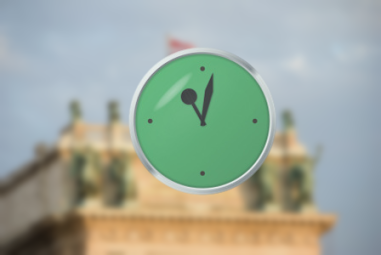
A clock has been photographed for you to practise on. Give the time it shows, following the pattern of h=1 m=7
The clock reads h=11 m=2
